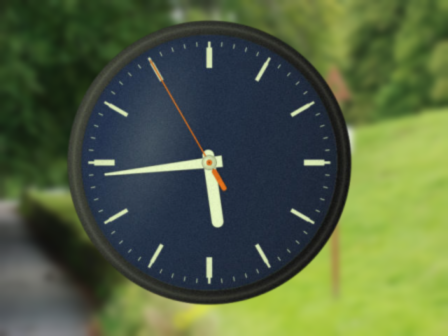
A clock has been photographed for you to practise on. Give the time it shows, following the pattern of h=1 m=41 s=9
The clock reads h=5 m=43 s=55
